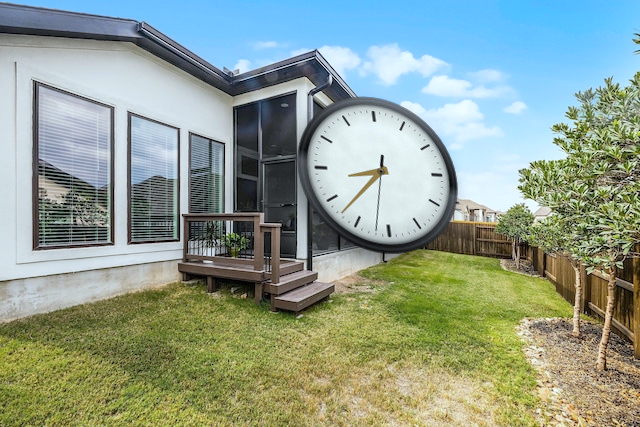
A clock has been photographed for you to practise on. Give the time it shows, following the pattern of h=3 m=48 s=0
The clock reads h=8 m=37 s=32
